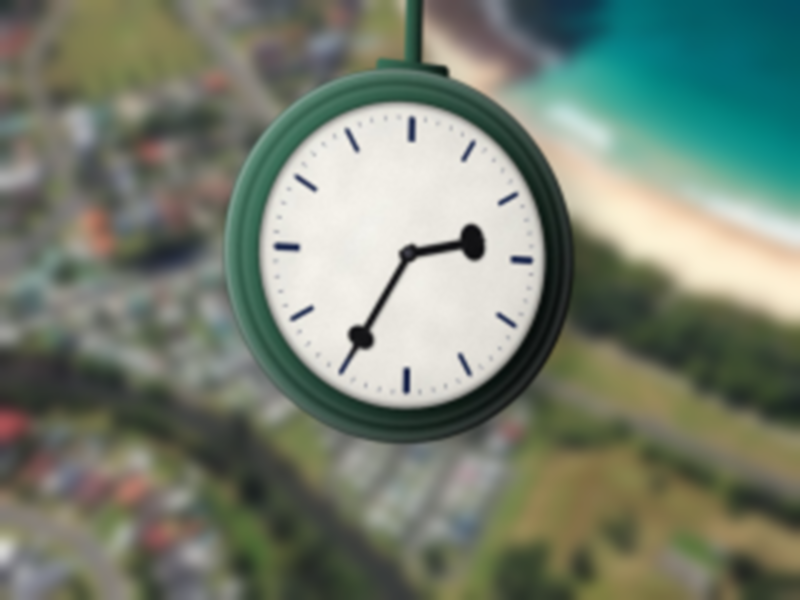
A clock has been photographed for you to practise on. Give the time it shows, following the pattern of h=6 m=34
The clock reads h=2 m=35
